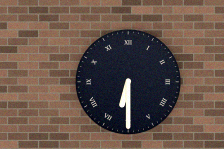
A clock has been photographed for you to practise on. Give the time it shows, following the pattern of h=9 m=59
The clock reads h=6 m=30
